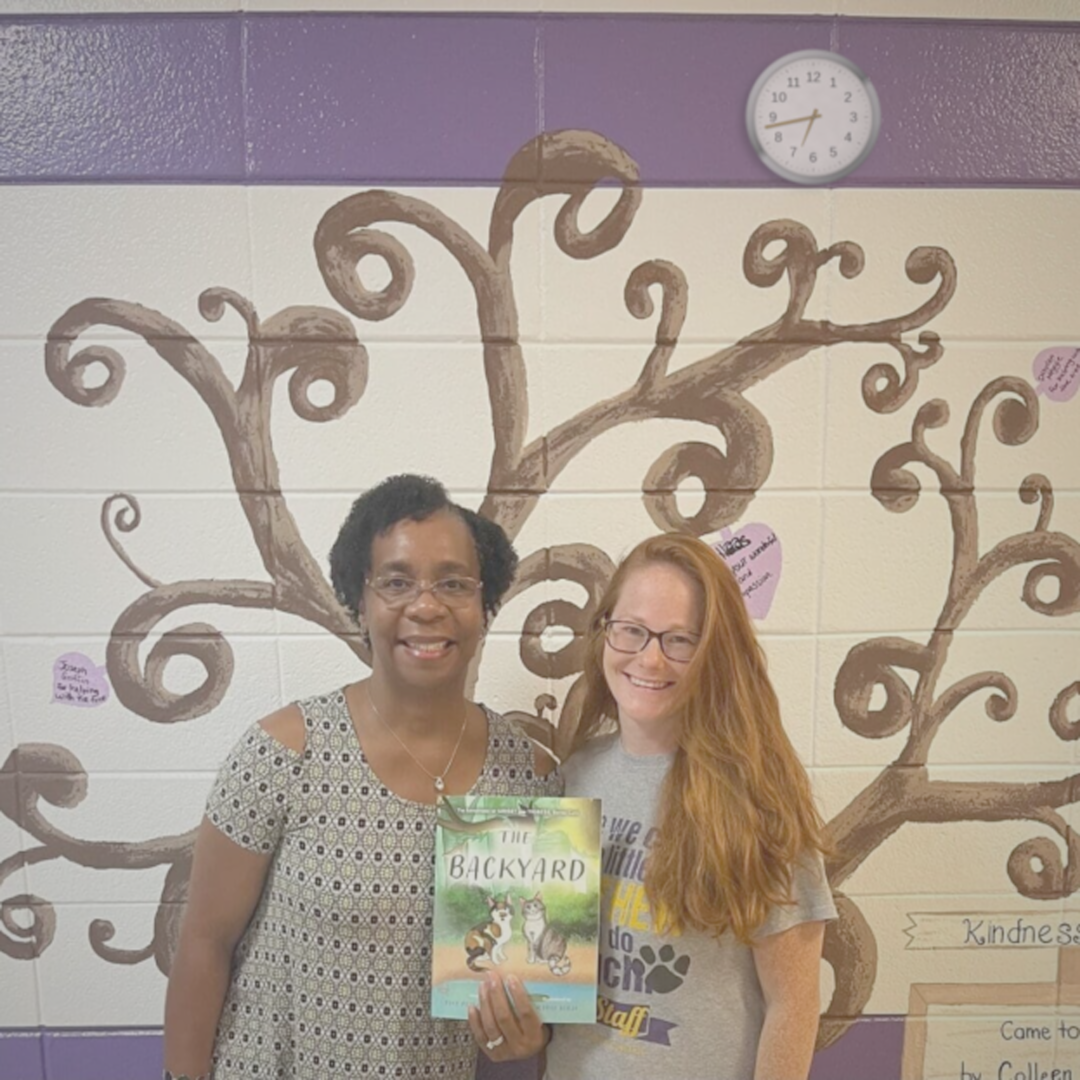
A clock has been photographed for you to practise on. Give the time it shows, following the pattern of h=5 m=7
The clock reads h=6 m=43
